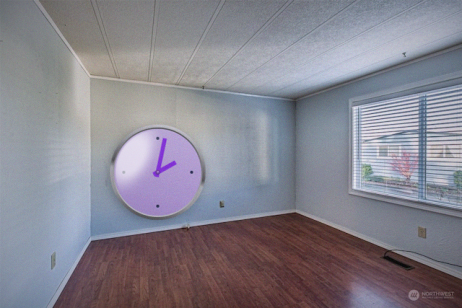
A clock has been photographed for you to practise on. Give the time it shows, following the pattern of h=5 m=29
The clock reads h=2 m=2
